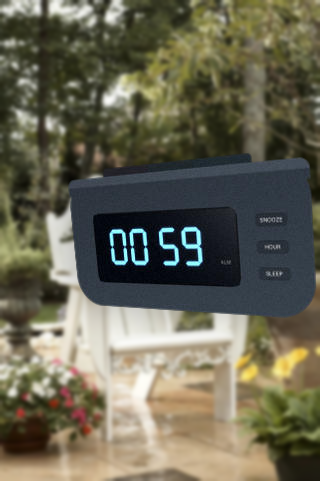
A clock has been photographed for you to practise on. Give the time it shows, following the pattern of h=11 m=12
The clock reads h=0 m=59
